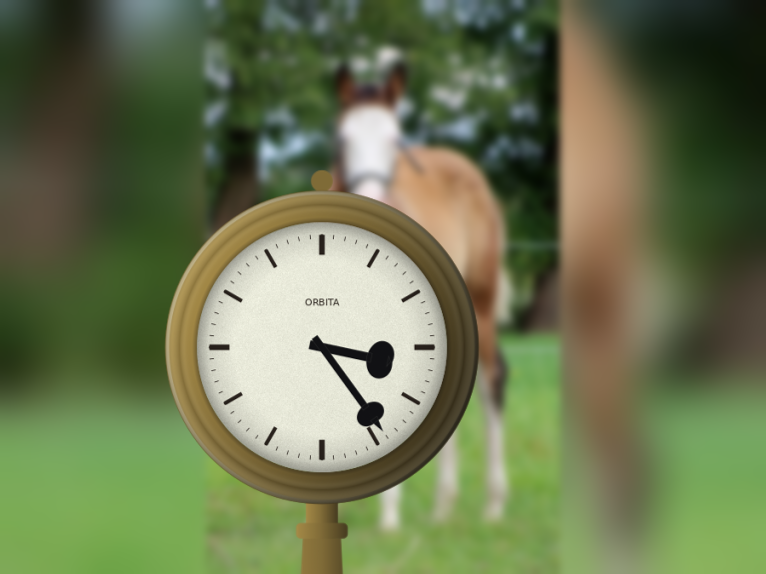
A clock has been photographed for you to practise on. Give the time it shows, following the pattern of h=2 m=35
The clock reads h=3 m=24
